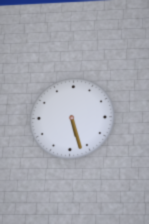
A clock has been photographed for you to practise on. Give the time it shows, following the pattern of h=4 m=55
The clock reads h=5 m=27
